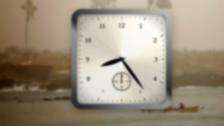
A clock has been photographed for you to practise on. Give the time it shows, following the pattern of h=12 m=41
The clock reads h=8 m=24
